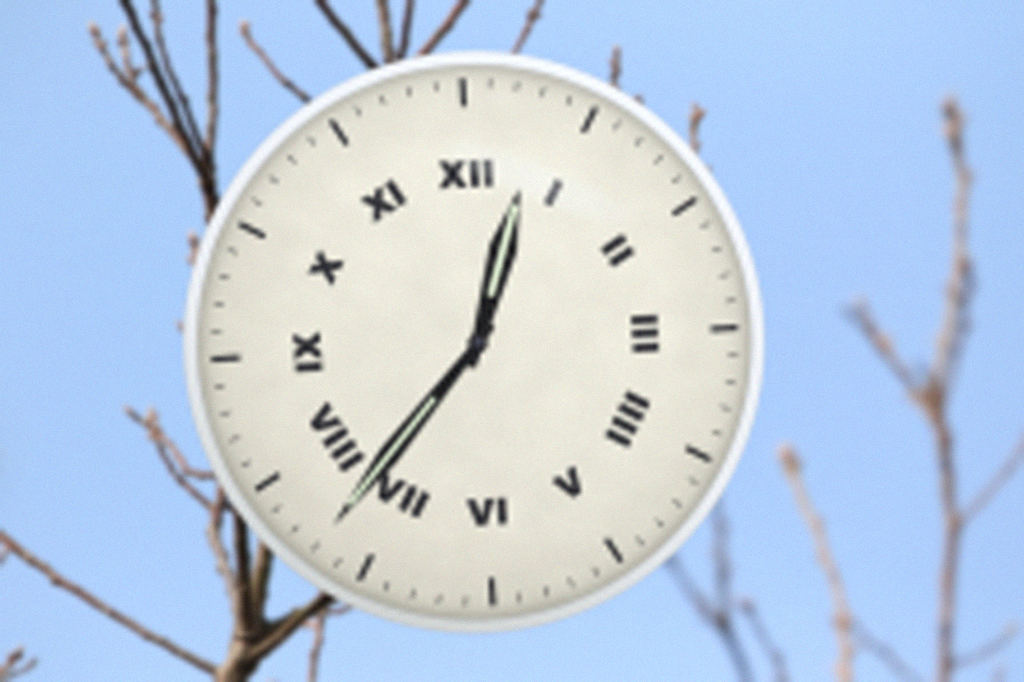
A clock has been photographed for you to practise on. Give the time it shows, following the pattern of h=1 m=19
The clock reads h=12 m=37
